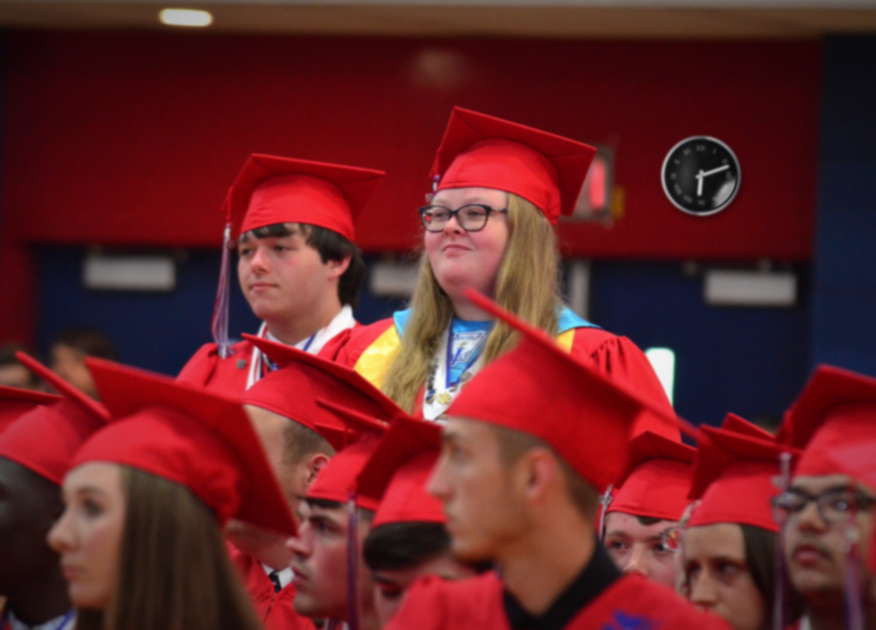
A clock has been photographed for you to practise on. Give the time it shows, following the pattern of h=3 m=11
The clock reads h=6 m=12
